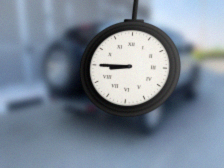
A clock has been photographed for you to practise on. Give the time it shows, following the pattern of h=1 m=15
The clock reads h=8 m=45
